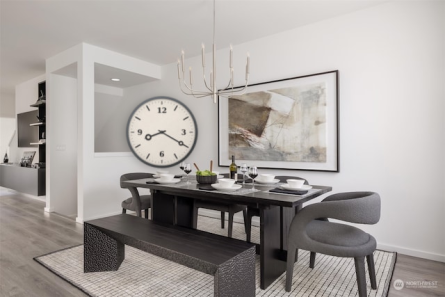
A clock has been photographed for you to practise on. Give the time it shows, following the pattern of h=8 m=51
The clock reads h=8 m=20
